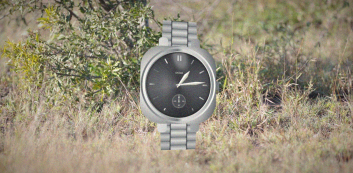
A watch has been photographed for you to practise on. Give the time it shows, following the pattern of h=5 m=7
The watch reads h=1 m=14
